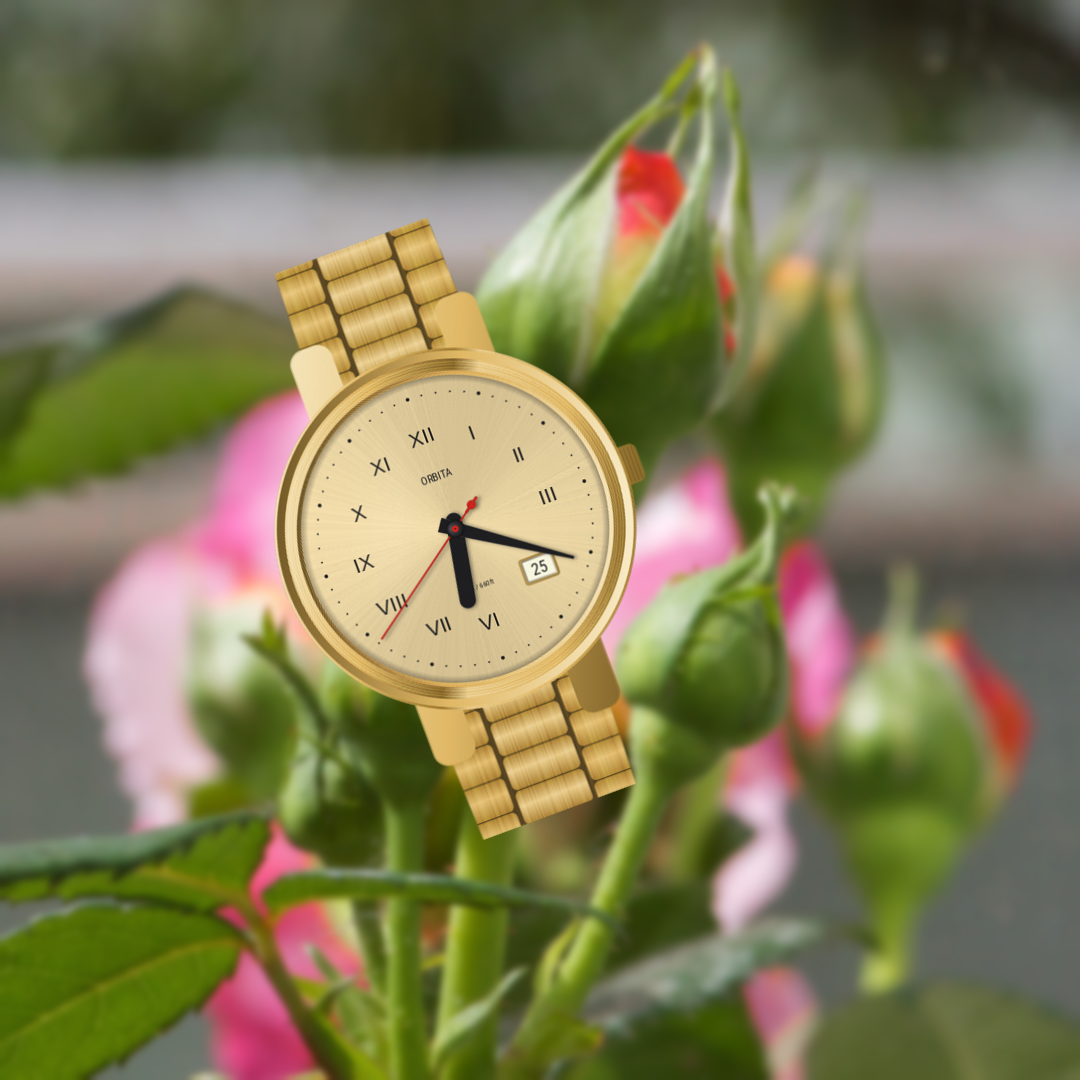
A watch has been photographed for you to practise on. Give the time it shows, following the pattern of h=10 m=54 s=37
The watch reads h=6 m=20 s=39
